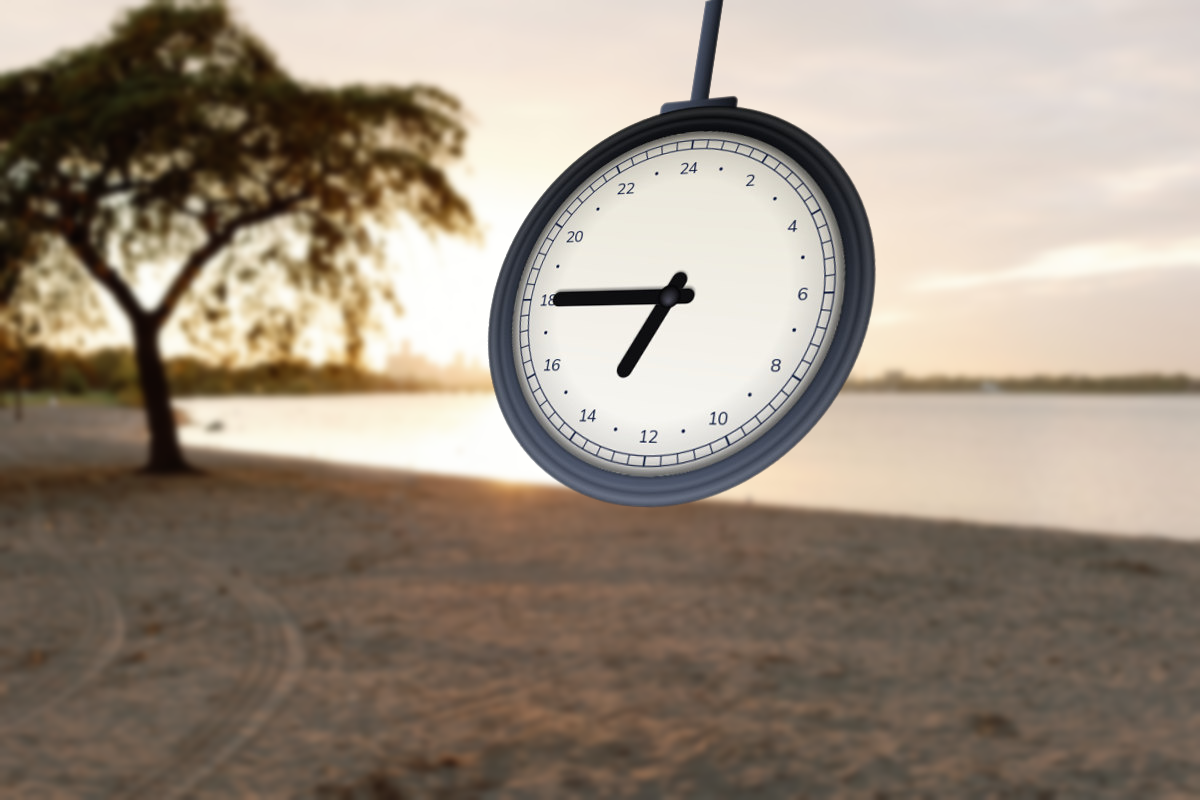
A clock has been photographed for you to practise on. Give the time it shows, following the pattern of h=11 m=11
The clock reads h=13 m=45
